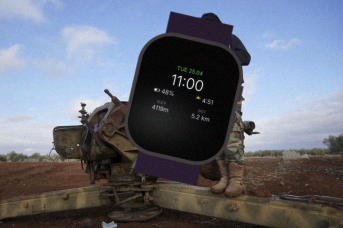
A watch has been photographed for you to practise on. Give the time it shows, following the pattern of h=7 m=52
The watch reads h=11 m=0
